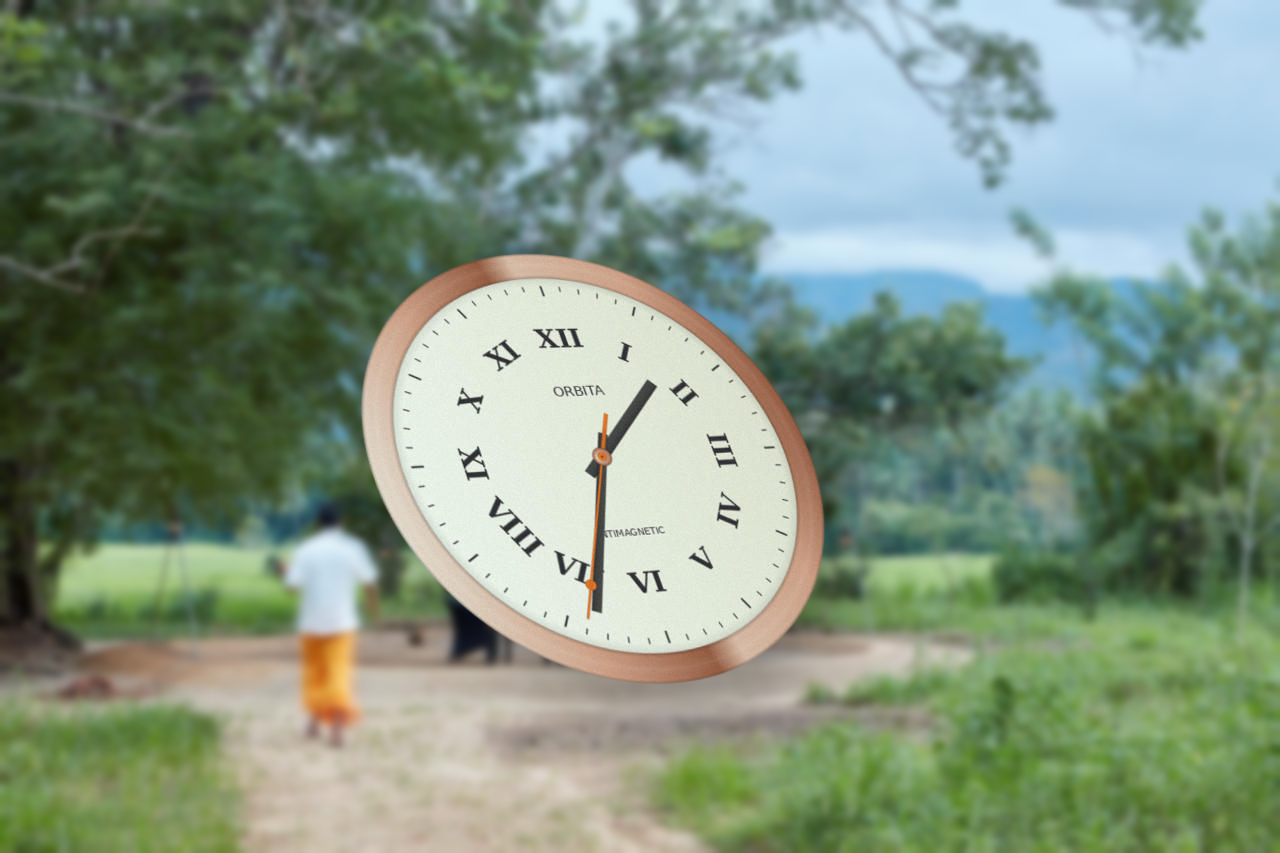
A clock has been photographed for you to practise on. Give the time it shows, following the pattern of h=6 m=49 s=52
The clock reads h=1 m=33 s=34
